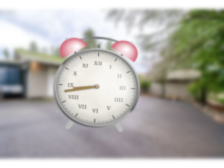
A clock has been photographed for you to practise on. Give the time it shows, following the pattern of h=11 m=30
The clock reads h=8 m=43
